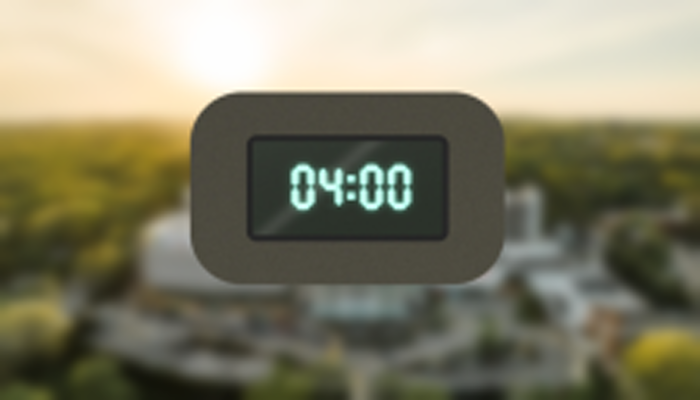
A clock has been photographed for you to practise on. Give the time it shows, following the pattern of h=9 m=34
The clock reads h=4 m=0
